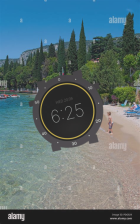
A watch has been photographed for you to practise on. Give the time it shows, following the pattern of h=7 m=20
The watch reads h=6 m=25
